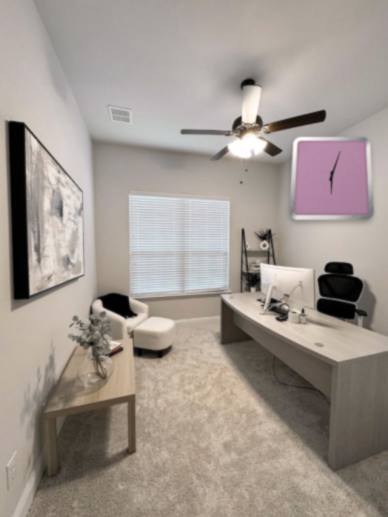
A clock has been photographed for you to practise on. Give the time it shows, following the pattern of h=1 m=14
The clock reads h=6 m=3
